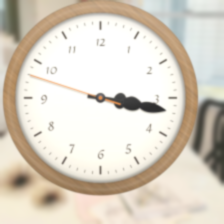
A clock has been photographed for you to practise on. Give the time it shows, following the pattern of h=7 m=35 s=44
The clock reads h=3 m=16 s=48
